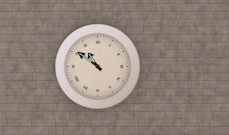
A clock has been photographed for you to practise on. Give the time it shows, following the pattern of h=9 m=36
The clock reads h=10 m=51
